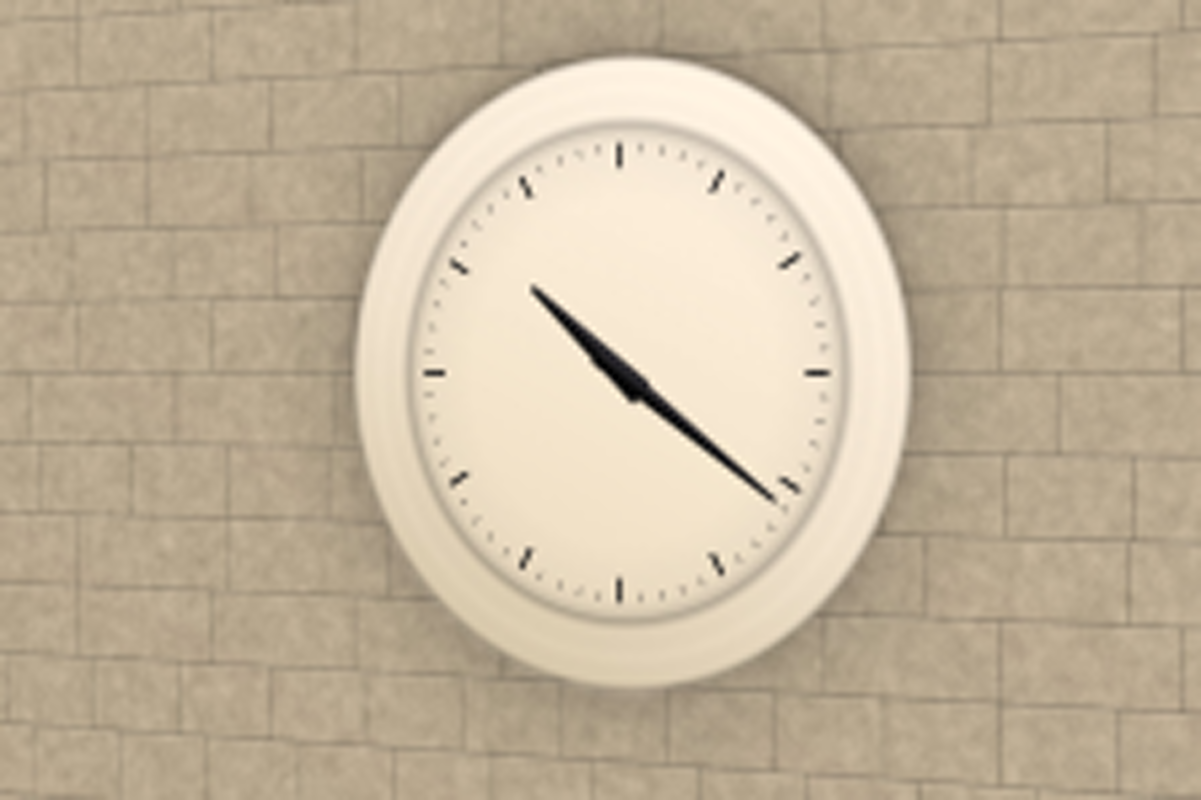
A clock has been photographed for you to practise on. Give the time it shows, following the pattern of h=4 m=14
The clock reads h=10 m=21
